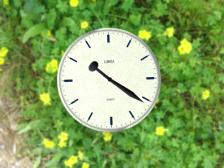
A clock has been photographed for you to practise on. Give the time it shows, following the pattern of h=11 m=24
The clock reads h=10 m=21
